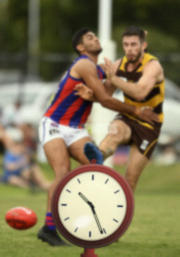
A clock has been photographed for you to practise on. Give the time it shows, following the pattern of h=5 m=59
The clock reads h=10 m=26
